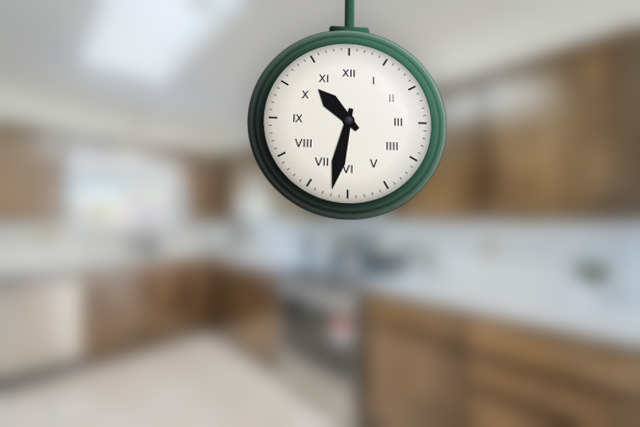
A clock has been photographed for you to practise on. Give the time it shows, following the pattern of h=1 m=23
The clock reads h=10 m=32
